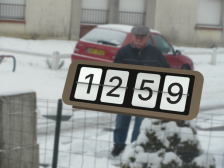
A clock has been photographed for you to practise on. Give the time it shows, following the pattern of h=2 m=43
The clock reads h=12 m=59
